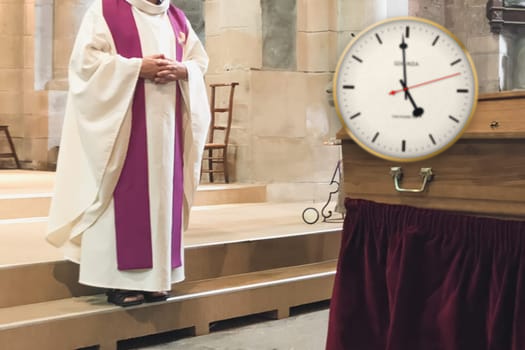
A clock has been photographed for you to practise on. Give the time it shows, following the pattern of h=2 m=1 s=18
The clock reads h=4 m=59 s=12
